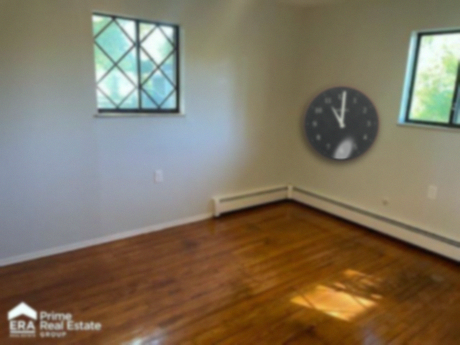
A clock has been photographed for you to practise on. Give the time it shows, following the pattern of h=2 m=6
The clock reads h=11 m=1
